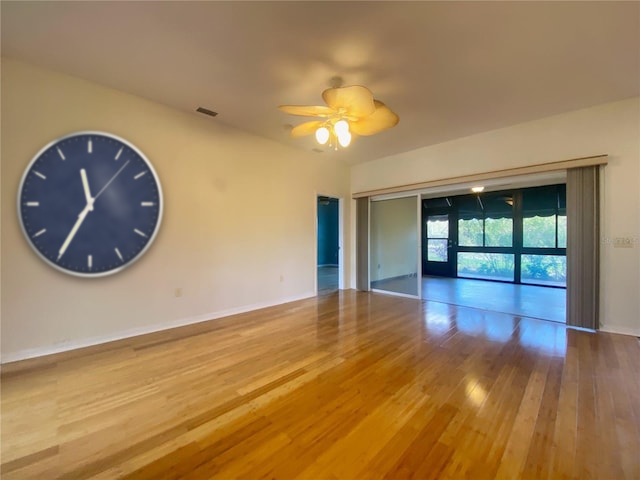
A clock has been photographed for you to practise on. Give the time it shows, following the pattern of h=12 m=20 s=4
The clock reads h=11 m=35 s=7
